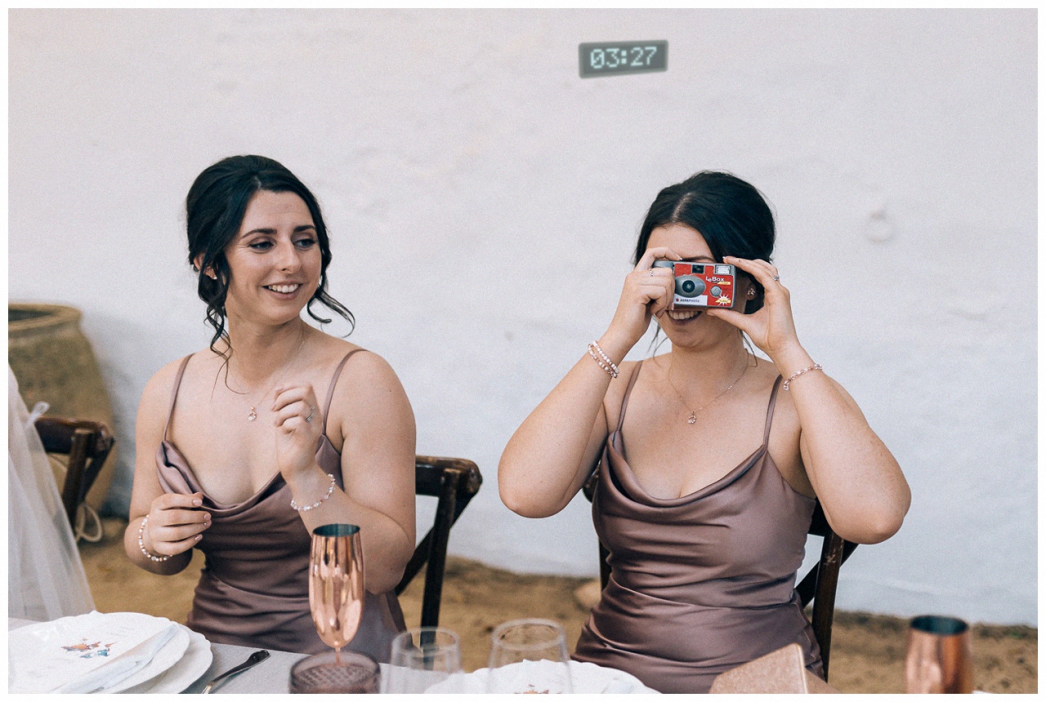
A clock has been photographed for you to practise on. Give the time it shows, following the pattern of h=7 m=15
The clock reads h=3 m=27
